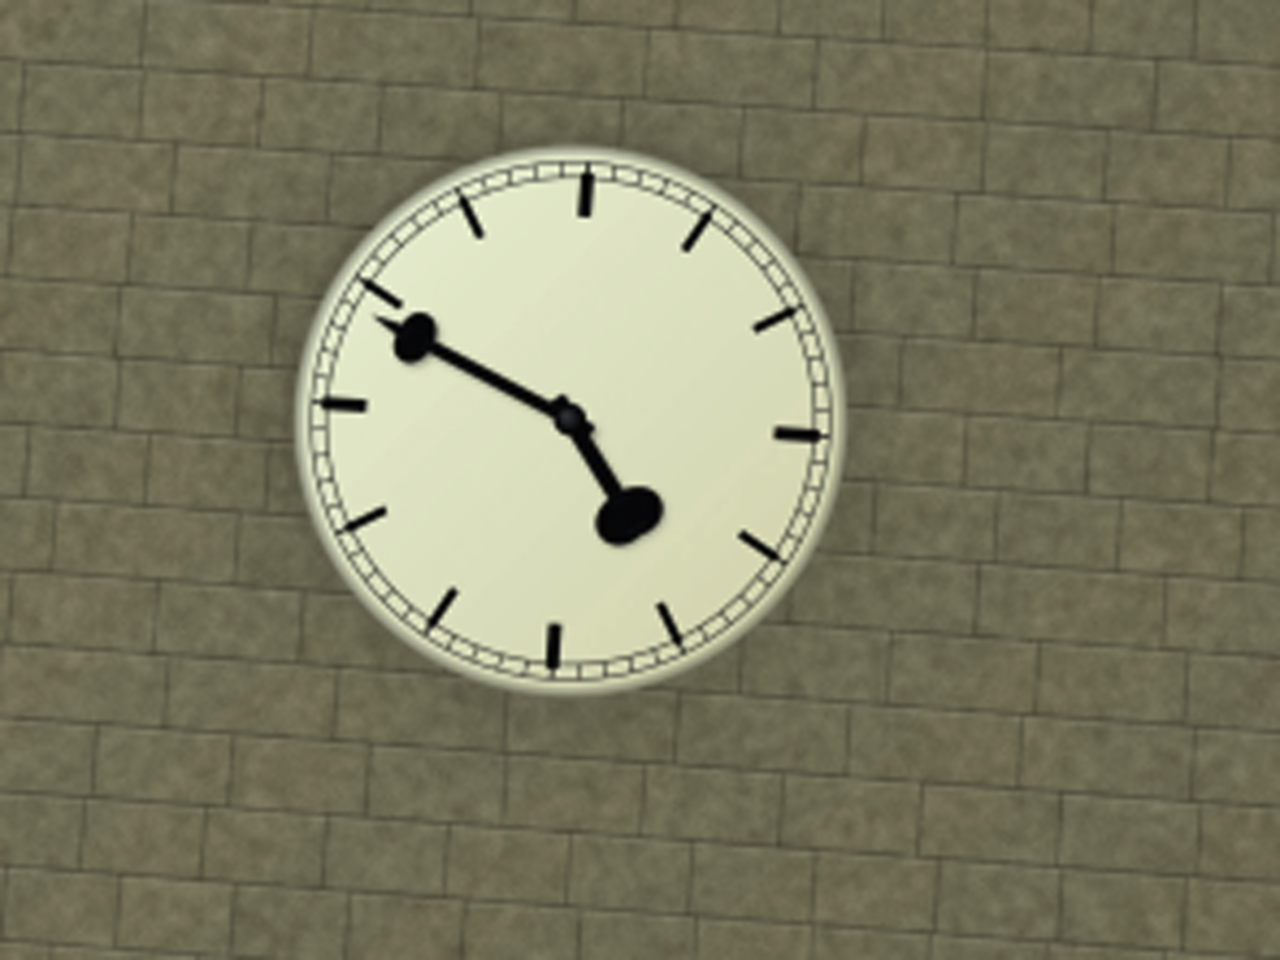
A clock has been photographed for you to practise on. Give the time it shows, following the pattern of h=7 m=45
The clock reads h=4 m=49
